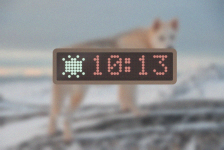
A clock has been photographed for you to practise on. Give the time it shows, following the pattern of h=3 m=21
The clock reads h=10 m=13
